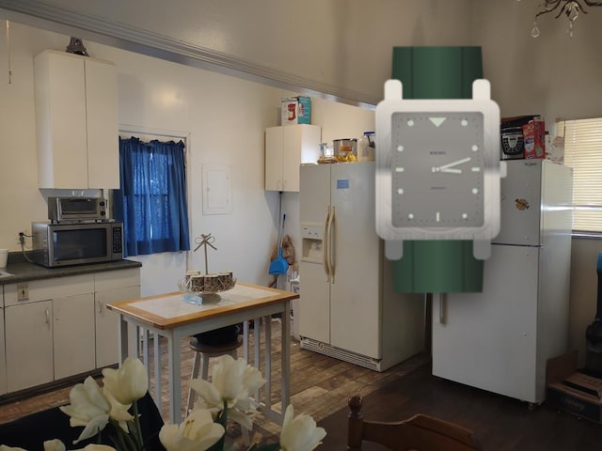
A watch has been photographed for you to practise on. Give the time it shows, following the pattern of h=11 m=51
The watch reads h=3 m=12
